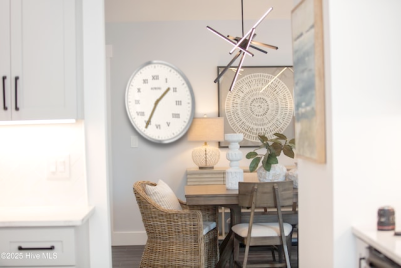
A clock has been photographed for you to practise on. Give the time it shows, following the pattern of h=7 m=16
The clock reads h=1 m=35
